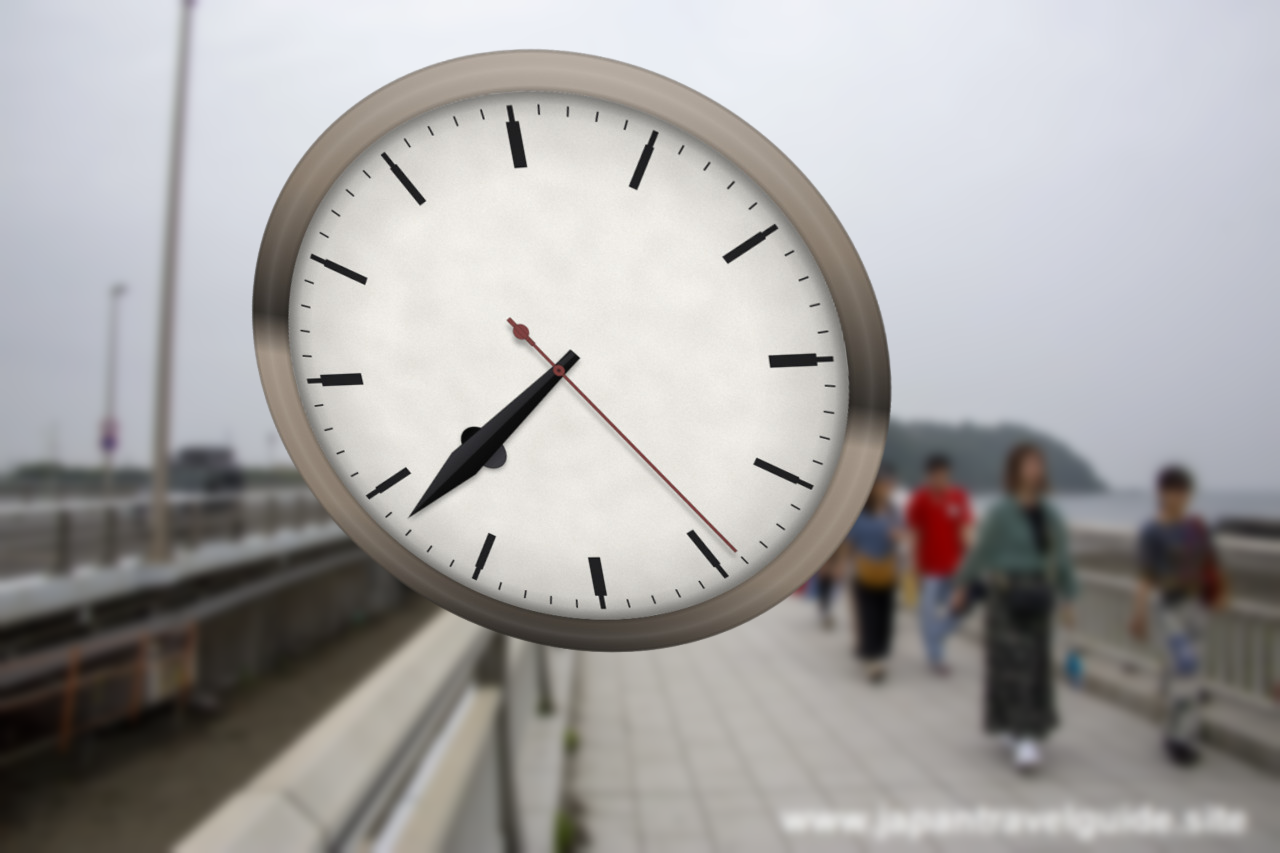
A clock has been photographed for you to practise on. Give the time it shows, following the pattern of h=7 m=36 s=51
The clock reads h=7 m=38 s=24
